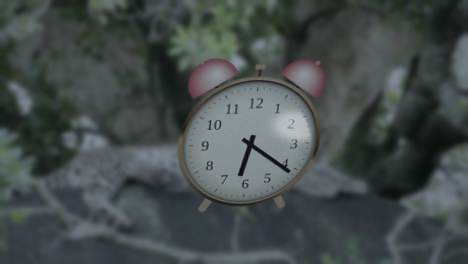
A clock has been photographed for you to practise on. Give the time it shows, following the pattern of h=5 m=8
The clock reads h=6 m=21
